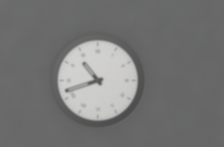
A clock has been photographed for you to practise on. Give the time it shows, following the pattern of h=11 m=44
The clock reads h=10 m=42
